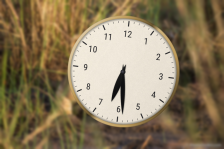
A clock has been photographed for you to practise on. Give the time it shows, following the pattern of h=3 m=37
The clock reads h=6 m=29
